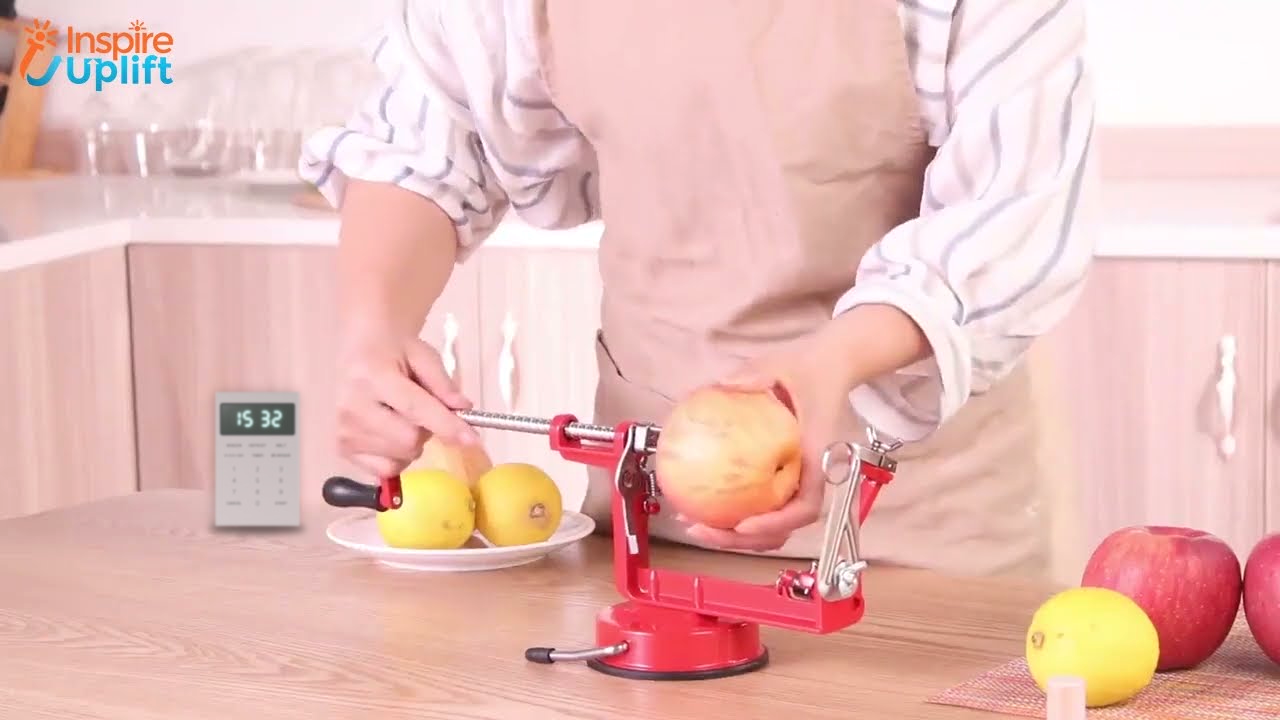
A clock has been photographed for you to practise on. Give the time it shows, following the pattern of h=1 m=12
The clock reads h=15 m=32
